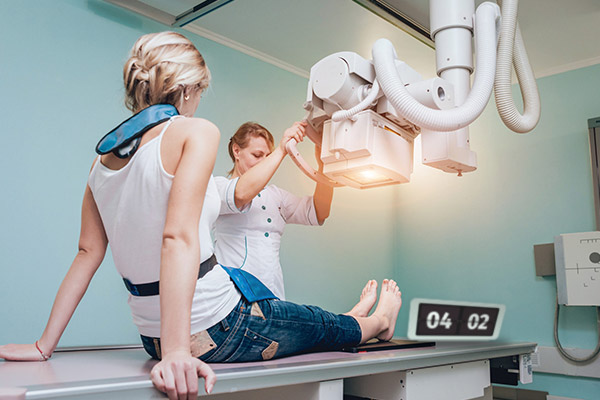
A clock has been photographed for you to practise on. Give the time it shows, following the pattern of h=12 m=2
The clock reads h=4 m=2
